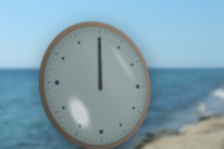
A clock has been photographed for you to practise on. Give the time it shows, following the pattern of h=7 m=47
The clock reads h=12 m=0
